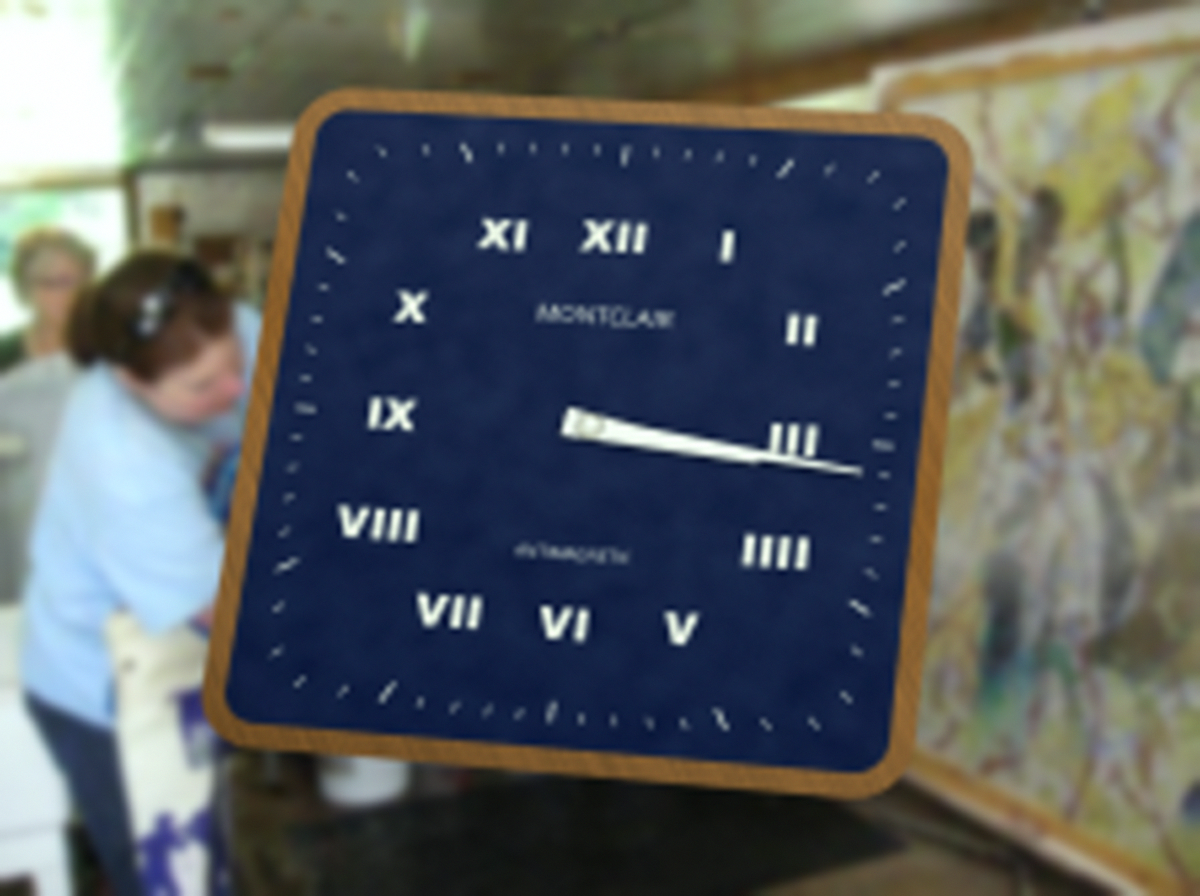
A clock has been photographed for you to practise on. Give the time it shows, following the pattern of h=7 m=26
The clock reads h=3 m=16
